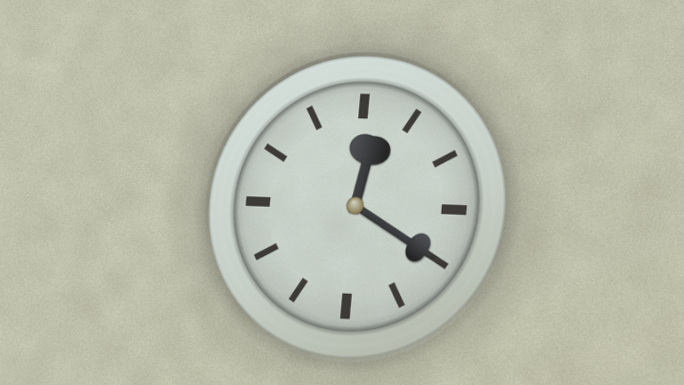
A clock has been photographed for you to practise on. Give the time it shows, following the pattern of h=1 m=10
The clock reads h=12 m=20
